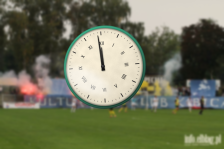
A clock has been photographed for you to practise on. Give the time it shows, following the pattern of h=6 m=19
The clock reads h=11 m=59
